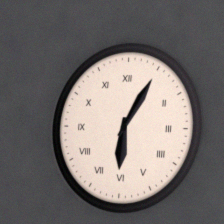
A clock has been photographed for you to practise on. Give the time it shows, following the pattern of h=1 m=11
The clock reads h=6 m=5
